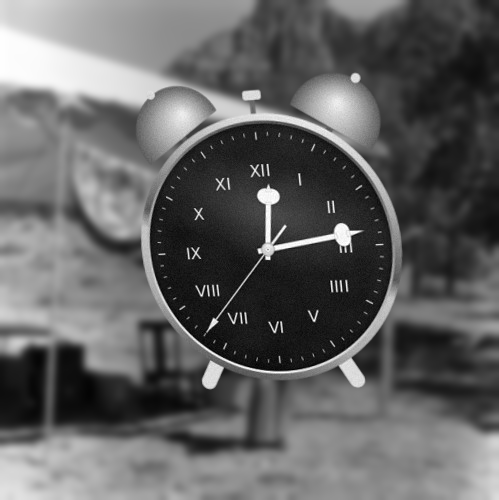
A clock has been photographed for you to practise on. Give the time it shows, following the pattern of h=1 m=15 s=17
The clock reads h=12 m=13 s=37
